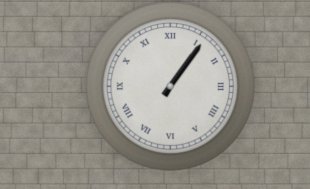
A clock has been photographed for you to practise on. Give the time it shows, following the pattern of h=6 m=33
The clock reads h=1 m=6
